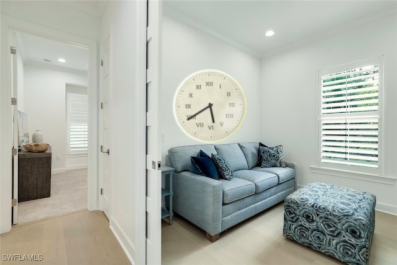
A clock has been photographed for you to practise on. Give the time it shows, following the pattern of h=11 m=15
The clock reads h=5 m=40
